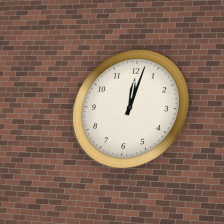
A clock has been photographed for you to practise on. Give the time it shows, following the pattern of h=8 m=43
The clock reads h=12 m=2
